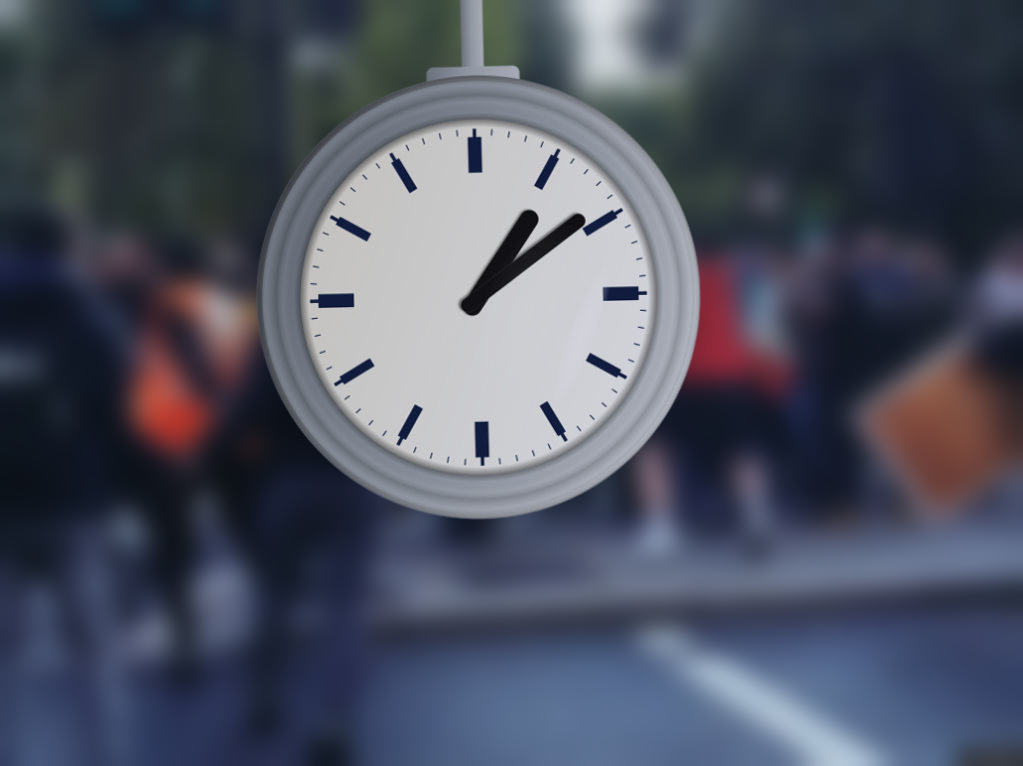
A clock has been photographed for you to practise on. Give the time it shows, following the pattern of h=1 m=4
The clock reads h=1 m=9
